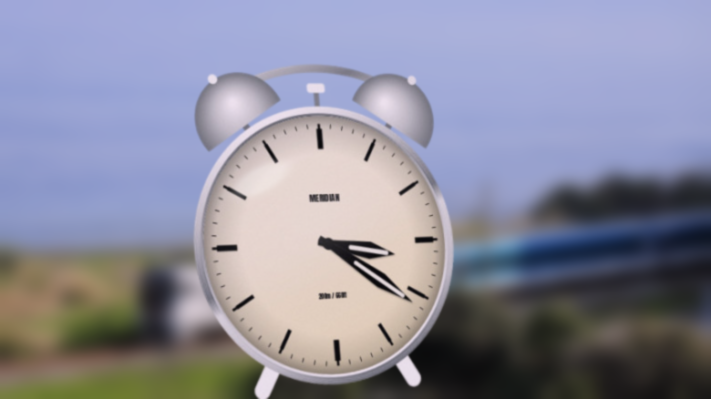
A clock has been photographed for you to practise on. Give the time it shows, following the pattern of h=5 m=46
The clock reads h=3 m=21
